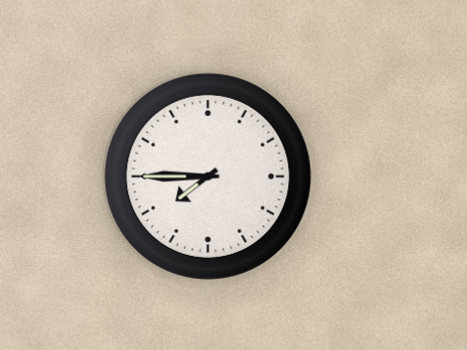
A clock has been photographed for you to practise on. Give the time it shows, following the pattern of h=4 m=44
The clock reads h=7 m=45
